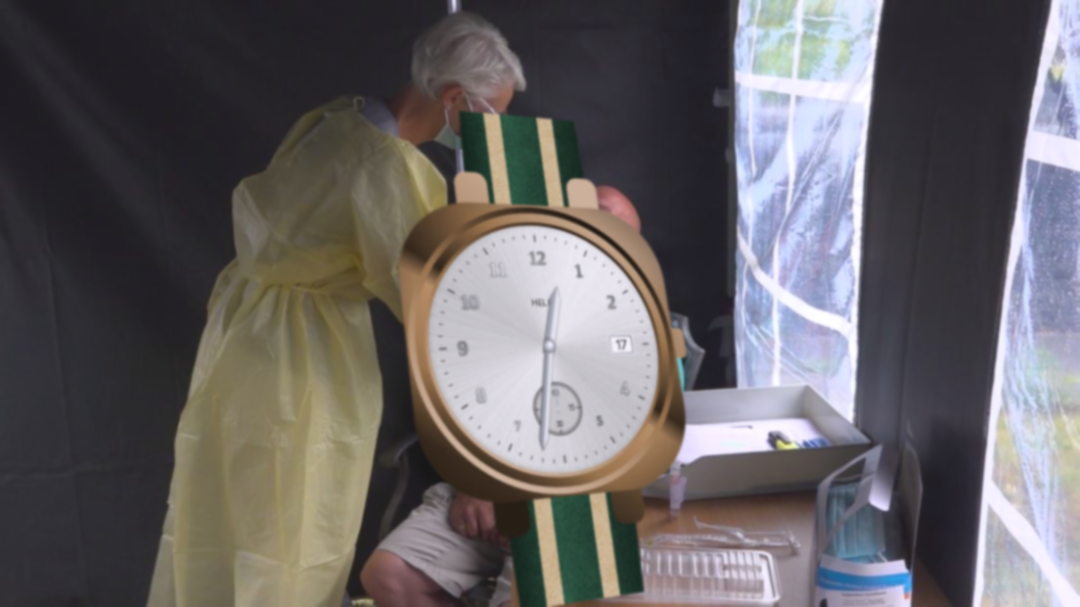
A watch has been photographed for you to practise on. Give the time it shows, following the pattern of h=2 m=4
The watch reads h=12 m=32
